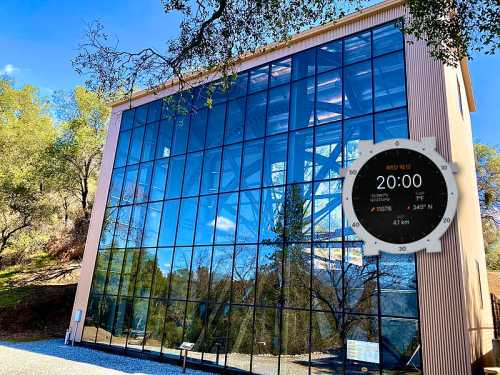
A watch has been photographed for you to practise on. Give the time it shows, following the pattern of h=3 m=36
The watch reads h=20 m=0
